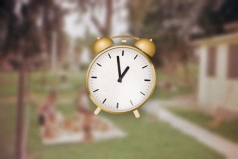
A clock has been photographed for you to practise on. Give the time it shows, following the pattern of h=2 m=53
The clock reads h=12 m=58
